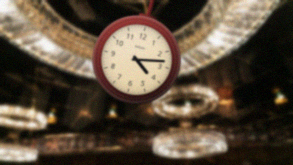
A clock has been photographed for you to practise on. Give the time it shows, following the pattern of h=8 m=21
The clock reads h=4 m=13
